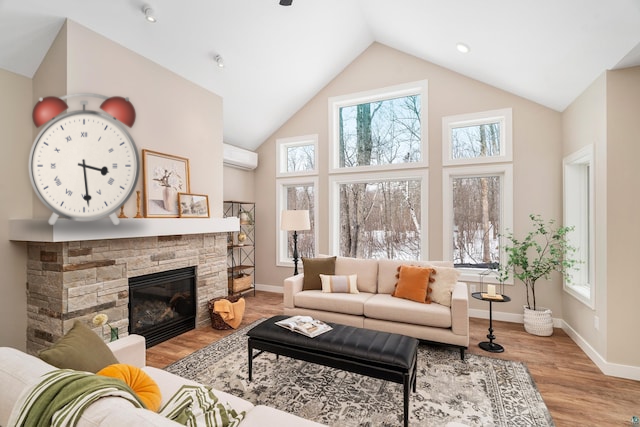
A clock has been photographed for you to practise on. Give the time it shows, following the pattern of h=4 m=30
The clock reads h=3 m=29
